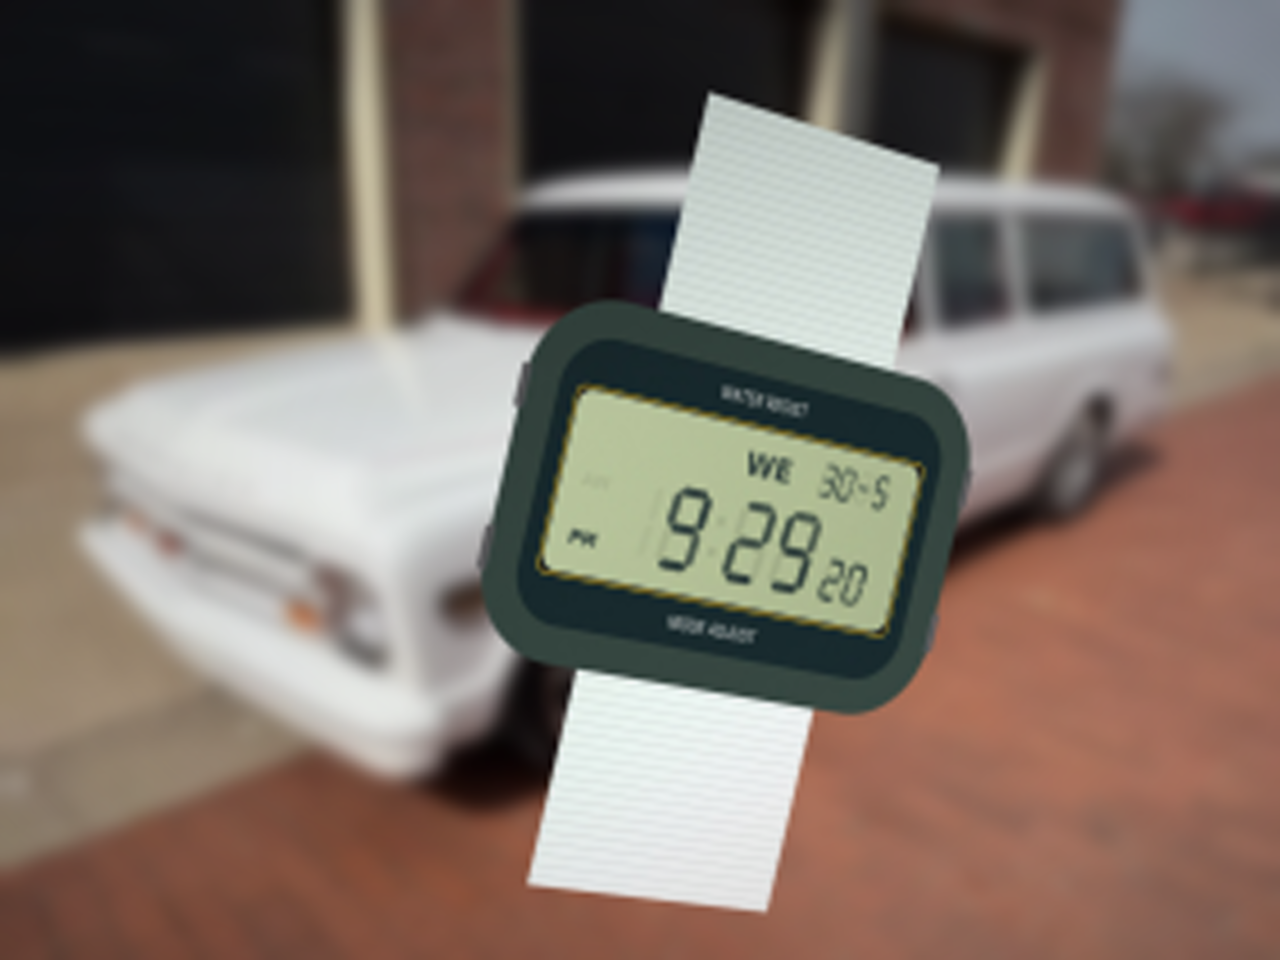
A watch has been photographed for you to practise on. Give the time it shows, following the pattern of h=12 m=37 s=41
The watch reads h=9 m=29 s=20
